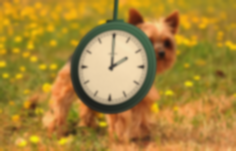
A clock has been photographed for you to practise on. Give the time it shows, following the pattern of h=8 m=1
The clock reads h=2 m=0
